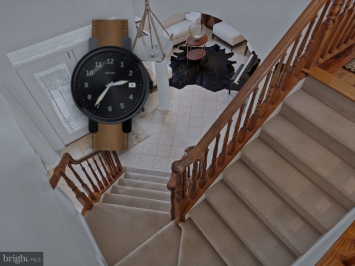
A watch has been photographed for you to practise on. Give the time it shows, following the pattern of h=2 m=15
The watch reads h=2 m=36
